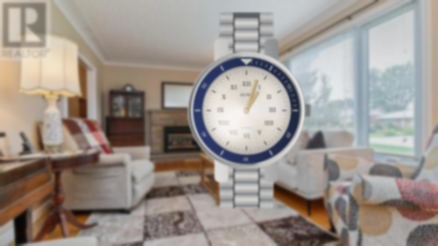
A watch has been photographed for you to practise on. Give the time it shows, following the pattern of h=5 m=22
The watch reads h=1 m=3
